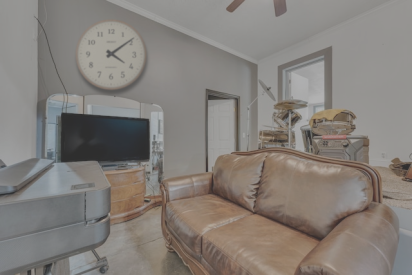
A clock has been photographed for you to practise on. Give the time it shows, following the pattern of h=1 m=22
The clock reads h=4 m=9
